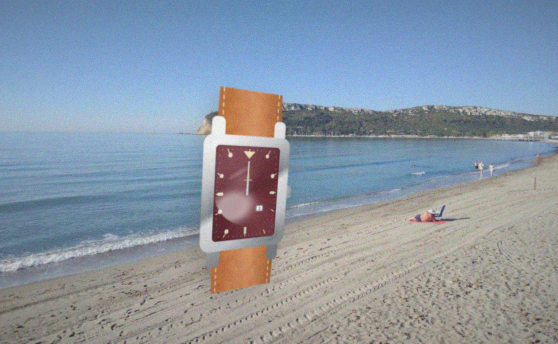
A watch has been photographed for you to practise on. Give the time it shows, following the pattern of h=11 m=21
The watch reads h=12 m=0
